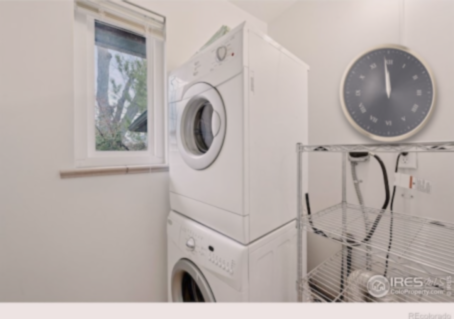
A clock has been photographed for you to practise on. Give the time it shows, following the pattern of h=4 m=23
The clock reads h=11 m=59
